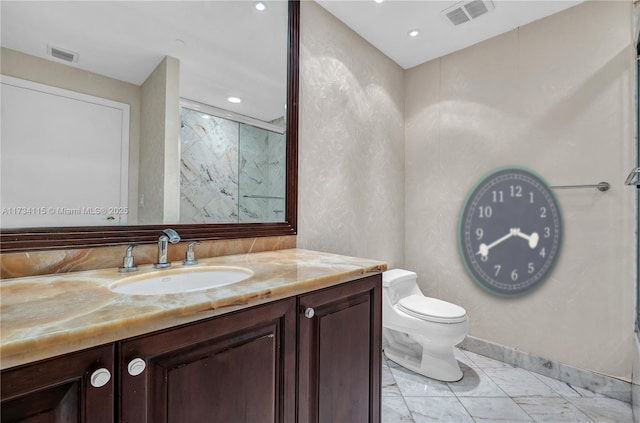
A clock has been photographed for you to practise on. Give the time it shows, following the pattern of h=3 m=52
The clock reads h=3 m=41
